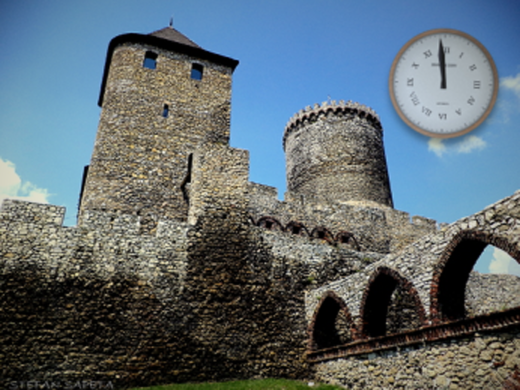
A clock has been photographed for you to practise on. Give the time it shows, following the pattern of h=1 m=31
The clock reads h=11 m=59
